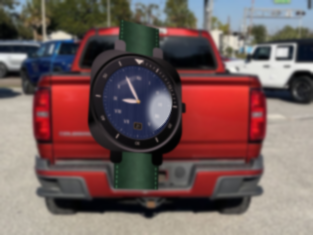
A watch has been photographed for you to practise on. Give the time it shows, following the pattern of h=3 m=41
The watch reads h=8 m=55
